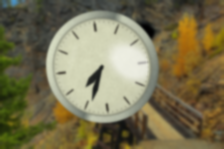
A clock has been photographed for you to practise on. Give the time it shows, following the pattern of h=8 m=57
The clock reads h=7 m=34
